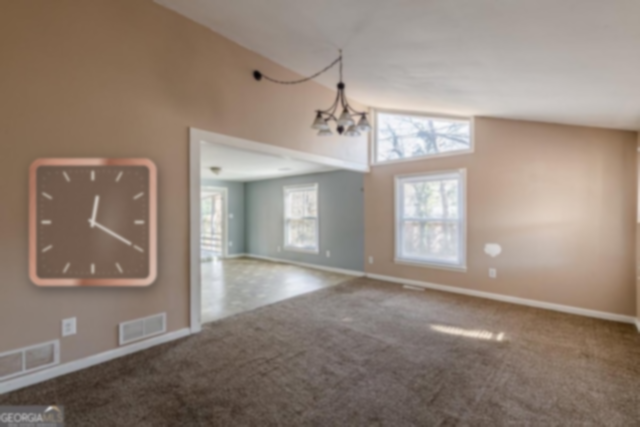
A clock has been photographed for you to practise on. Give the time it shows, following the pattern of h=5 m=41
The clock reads h=12 m=20
